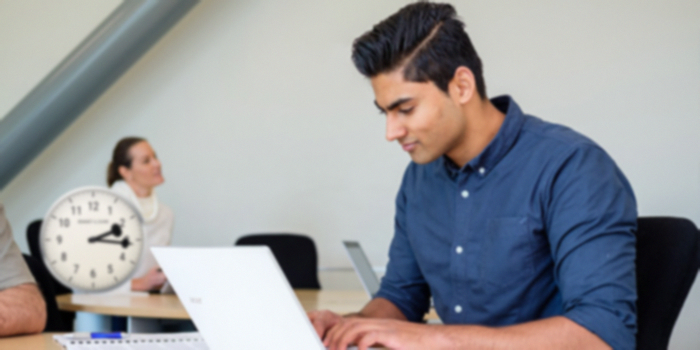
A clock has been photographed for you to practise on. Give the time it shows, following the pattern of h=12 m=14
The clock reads h=2 m=16
